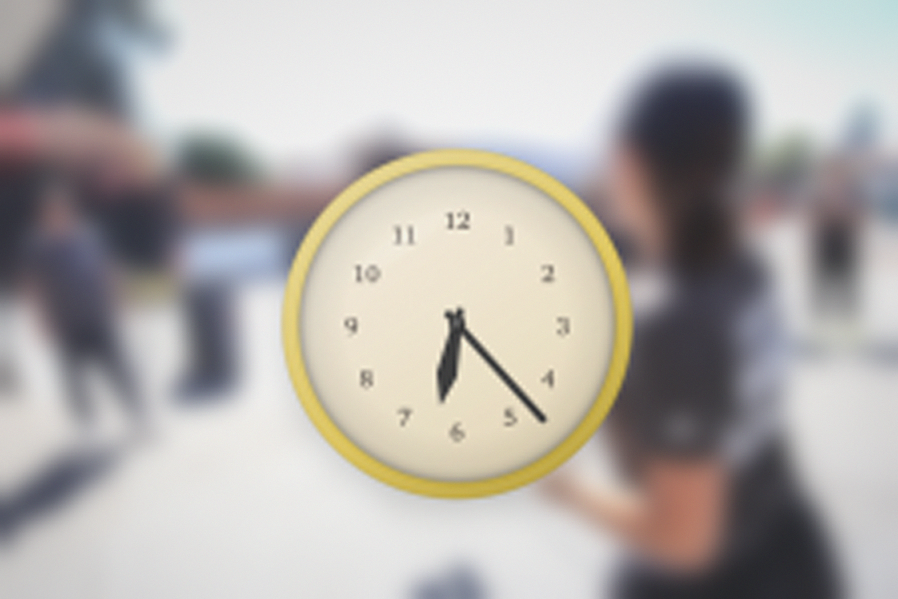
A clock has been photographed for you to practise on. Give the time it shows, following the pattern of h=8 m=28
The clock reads h=6 m=23
